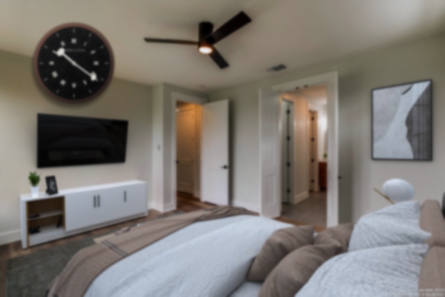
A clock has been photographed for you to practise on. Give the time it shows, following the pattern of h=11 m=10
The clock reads h=10 m=21
